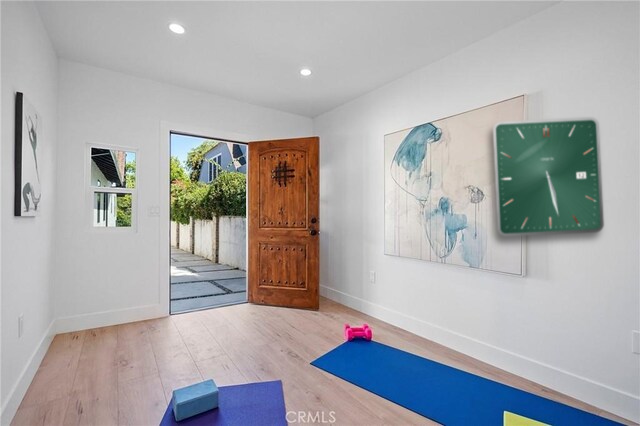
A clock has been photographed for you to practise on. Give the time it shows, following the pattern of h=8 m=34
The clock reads h=5 m=28
